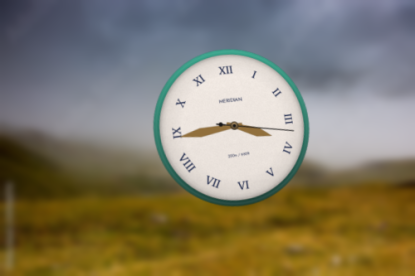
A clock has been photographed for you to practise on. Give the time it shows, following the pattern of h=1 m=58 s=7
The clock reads h=3 m=44 s=17
